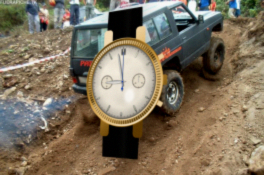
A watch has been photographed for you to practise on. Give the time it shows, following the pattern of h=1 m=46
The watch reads h=8 m=58
